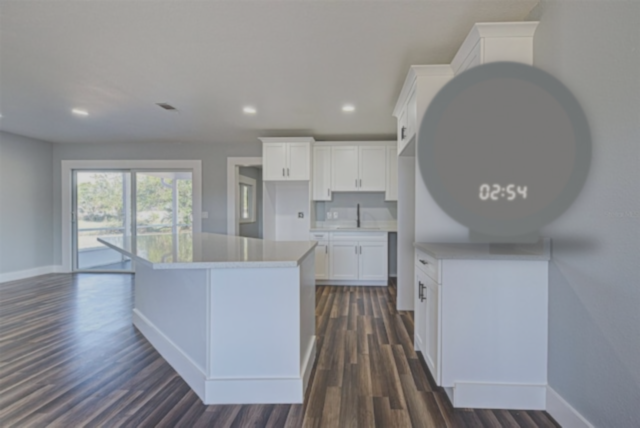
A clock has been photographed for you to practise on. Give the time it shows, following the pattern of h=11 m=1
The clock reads h=2 m=54
